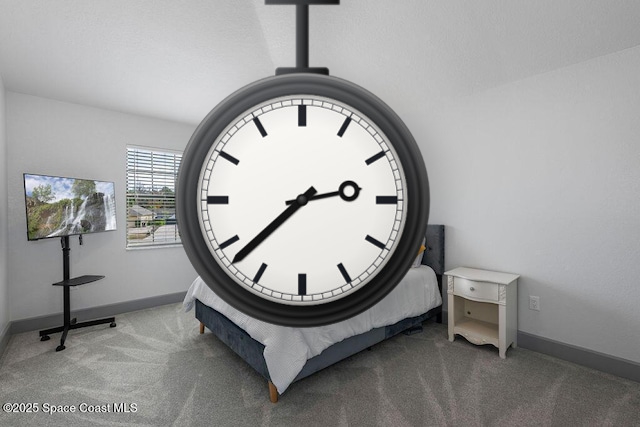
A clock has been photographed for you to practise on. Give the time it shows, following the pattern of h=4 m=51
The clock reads h=2 m=38
